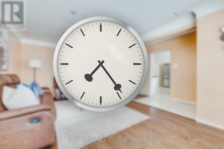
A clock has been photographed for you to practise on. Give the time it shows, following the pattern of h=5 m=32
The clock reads h=7 m=24
